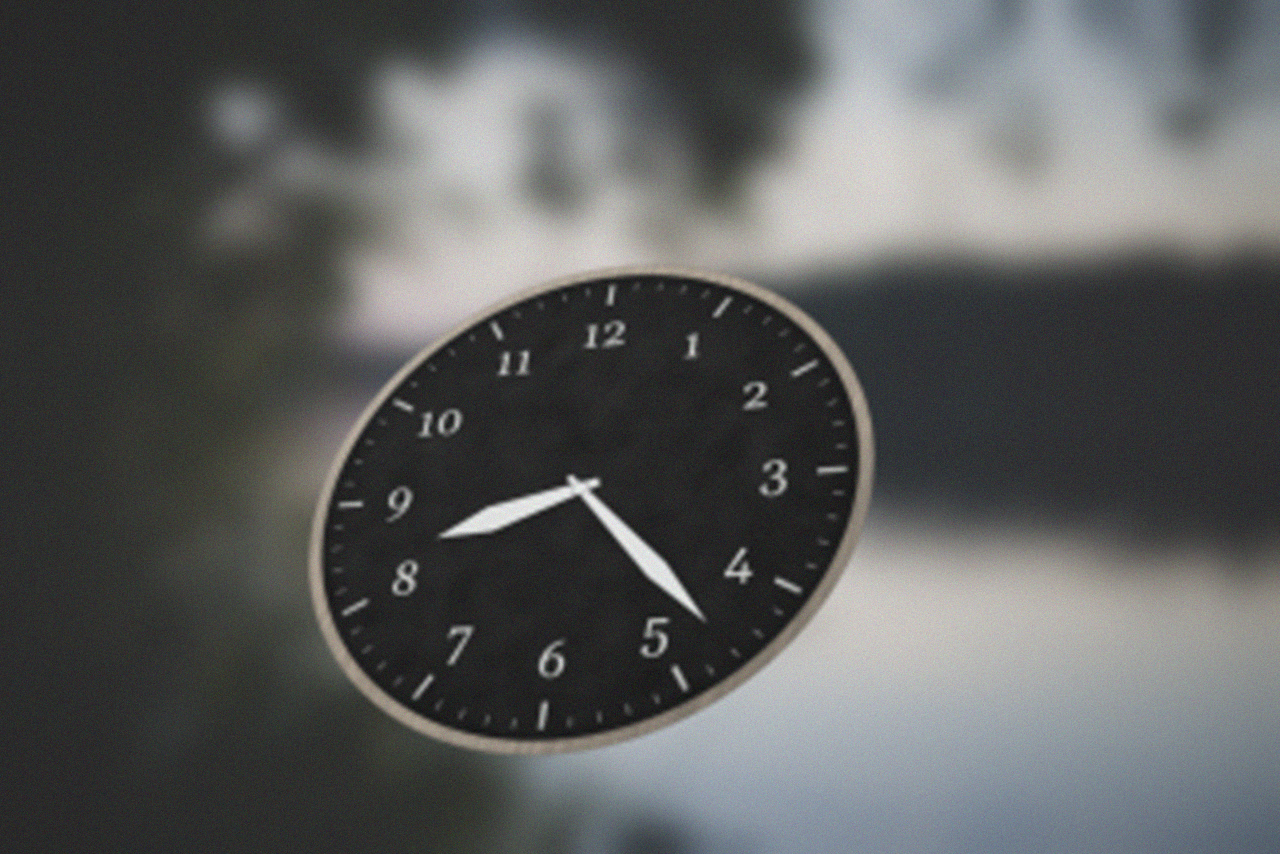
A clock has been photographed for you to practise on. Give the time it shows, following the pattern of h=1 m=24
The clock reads h=8 m=23
